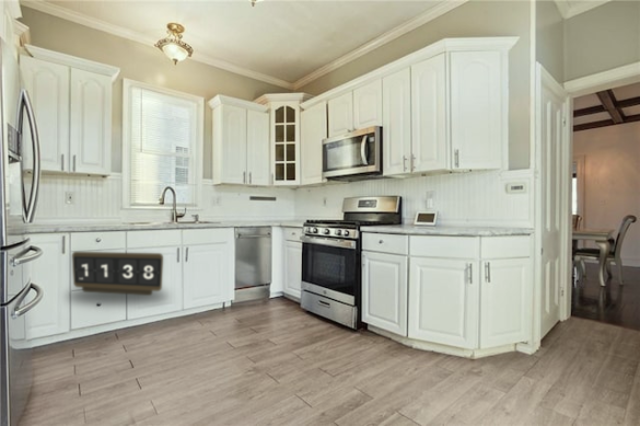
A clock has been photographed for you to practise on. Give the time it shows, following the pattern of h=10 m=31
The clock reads h=11 m=38
